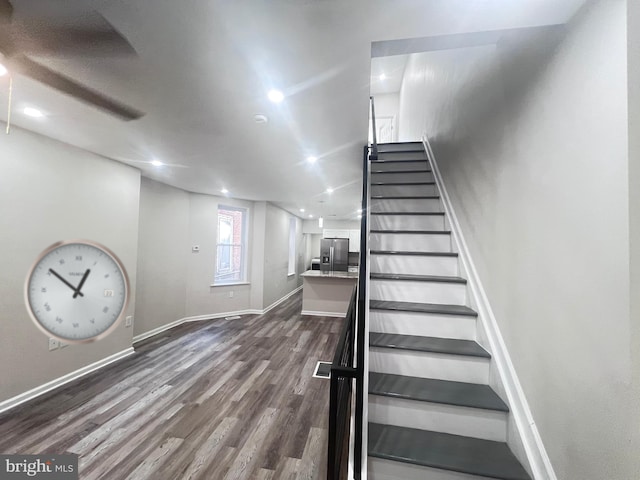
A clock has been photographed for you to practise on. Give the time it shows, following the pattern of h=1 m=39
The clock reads h=12 m=51
